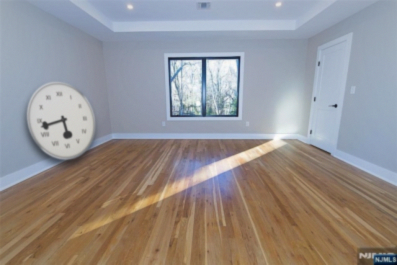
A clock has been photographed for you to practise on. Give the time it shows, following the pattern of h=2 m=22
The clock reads h=5 m=43
